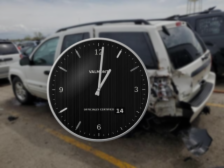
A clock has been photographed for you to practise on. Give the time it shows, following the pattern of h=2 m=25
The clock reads h=1 m=1
